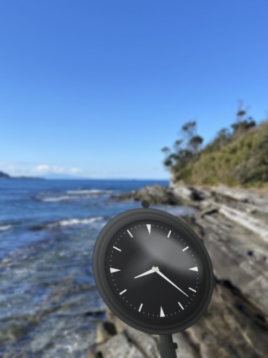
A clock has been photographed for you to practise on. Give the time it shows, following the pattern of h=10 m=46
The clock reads h=8 m=22
